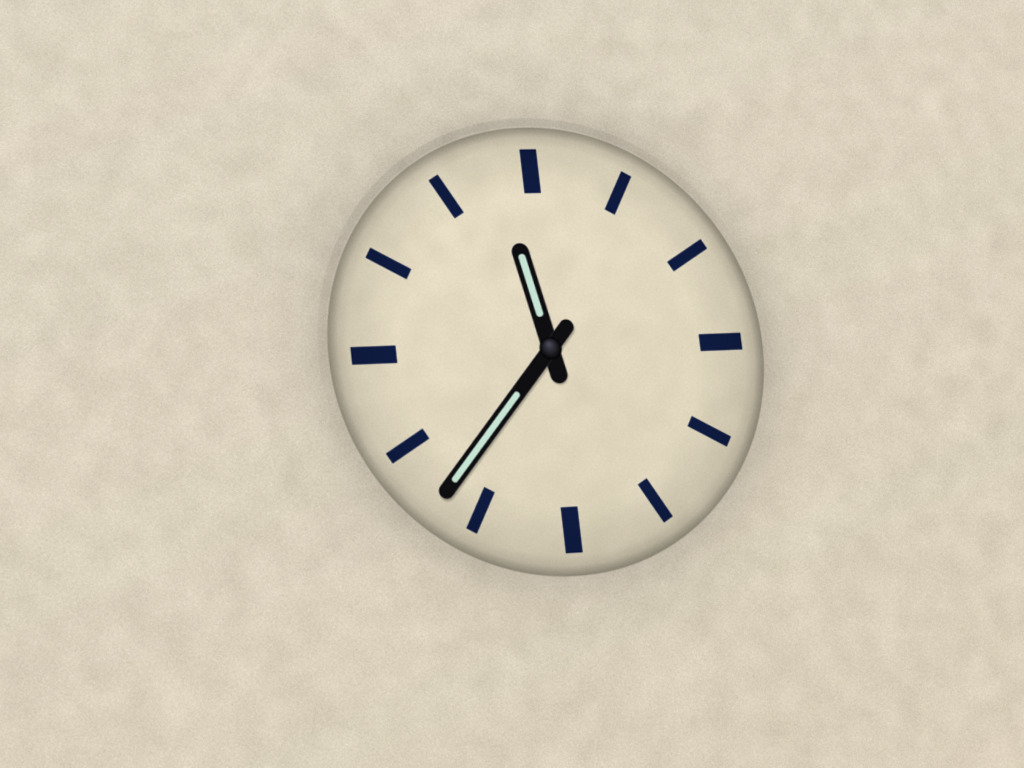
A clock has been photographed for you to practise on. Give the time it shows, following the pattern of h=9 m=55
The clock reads h=11 m=37
